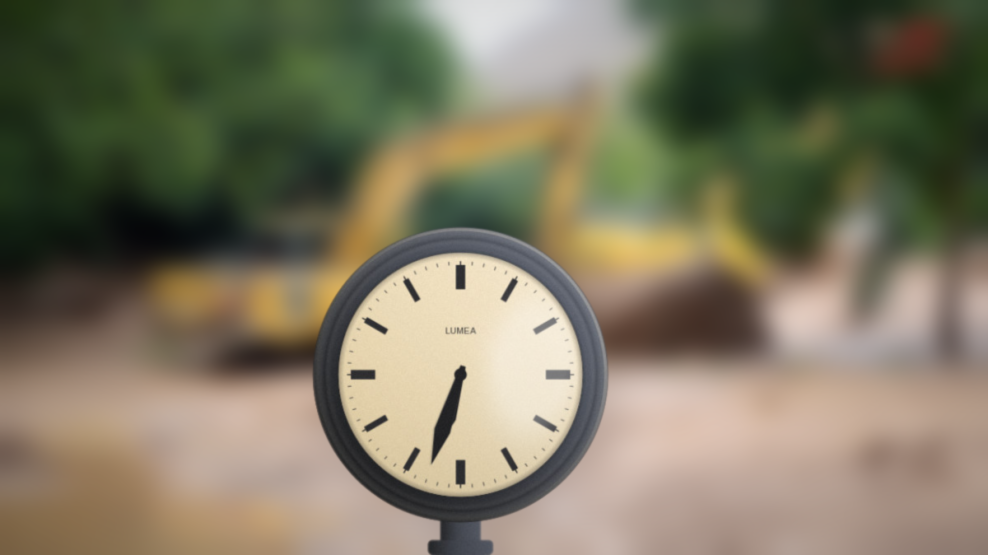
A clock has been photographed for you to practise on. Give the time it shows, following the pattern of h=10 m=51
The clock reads h=6 m=33
